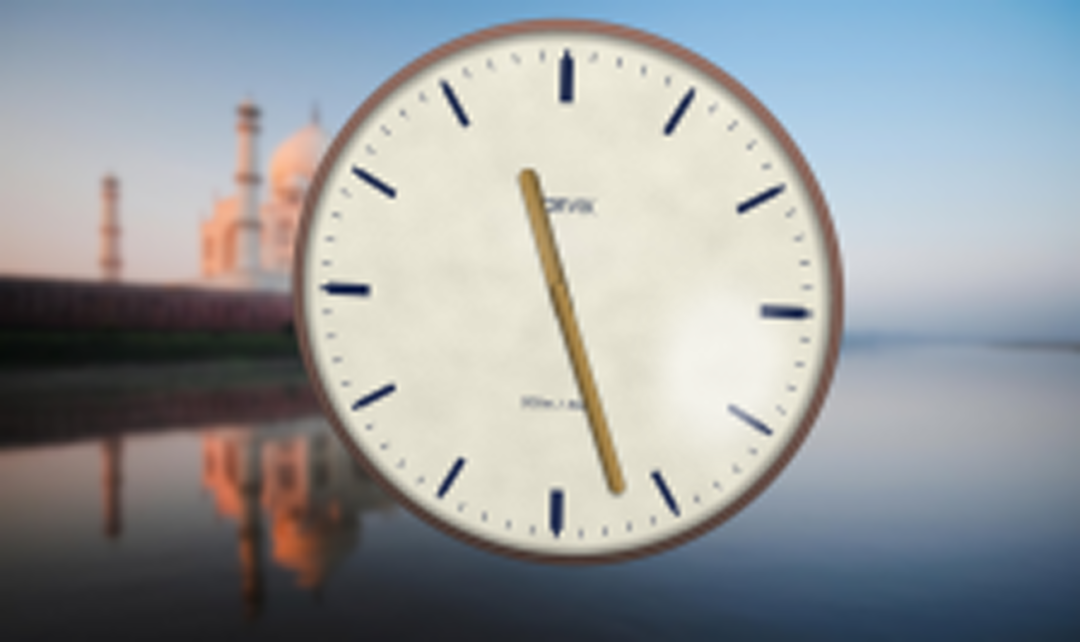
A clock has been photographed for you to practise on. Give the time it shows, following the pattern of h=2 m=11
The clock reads h=11 m=27
